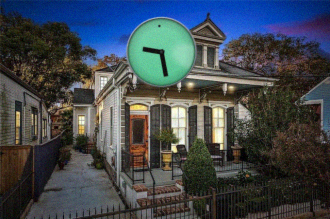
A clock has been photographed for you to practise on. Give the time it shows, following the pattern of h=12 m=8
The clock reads h=9 m=29
